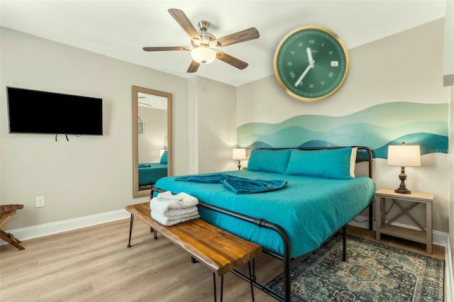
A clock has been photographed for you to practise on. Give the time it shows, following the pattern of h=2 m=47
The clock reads h=11 m=36
